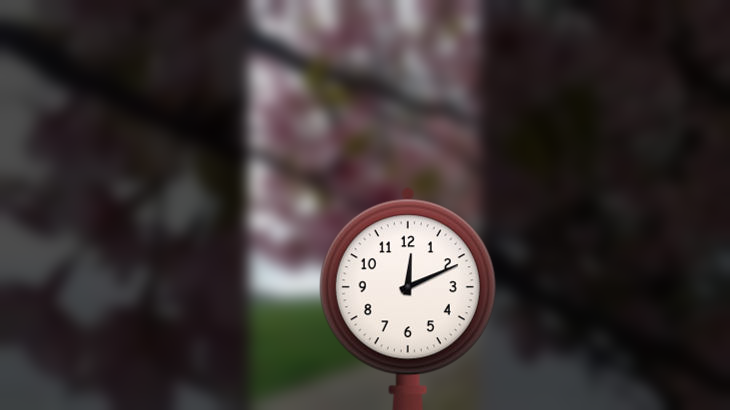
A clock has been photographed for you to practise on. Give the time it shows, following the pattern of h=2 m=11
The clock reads h=12 m=11
